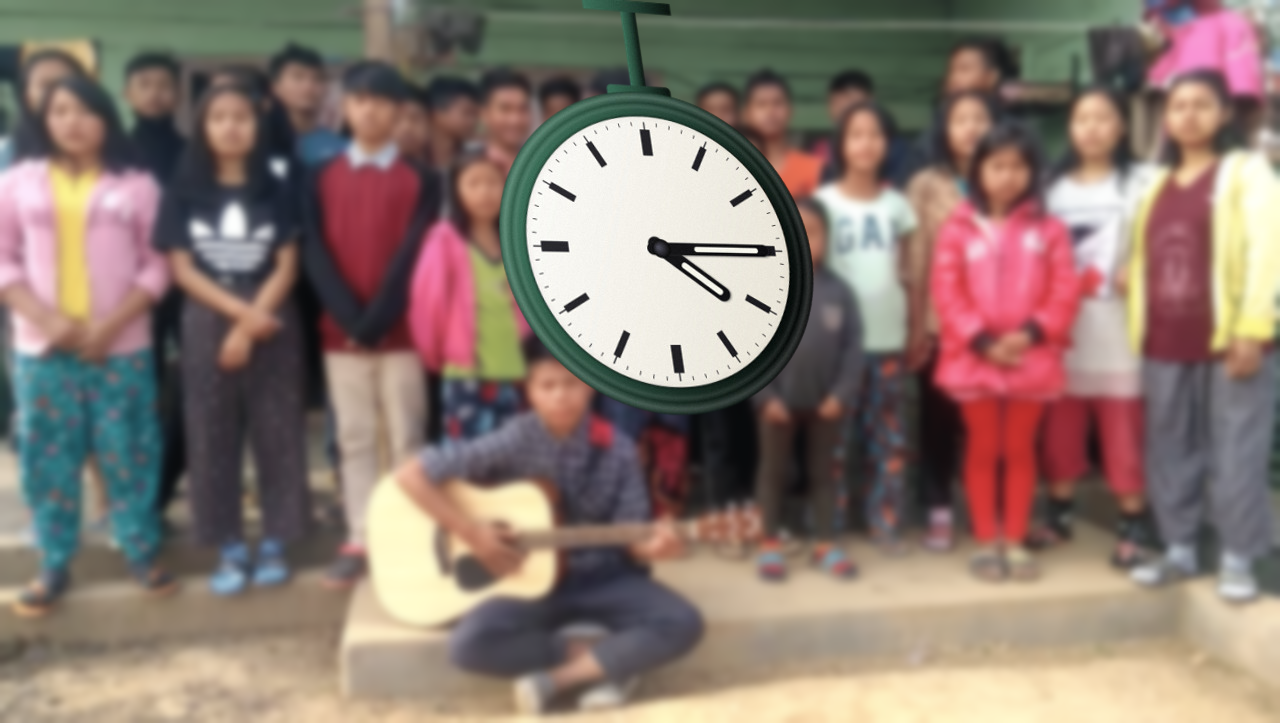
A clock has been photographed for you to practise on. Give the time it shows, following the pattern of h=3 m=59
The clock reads h=4 m=15
